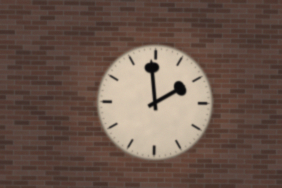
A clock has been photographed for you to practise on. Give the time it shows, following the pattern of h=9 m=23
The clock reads h=1 m=59
